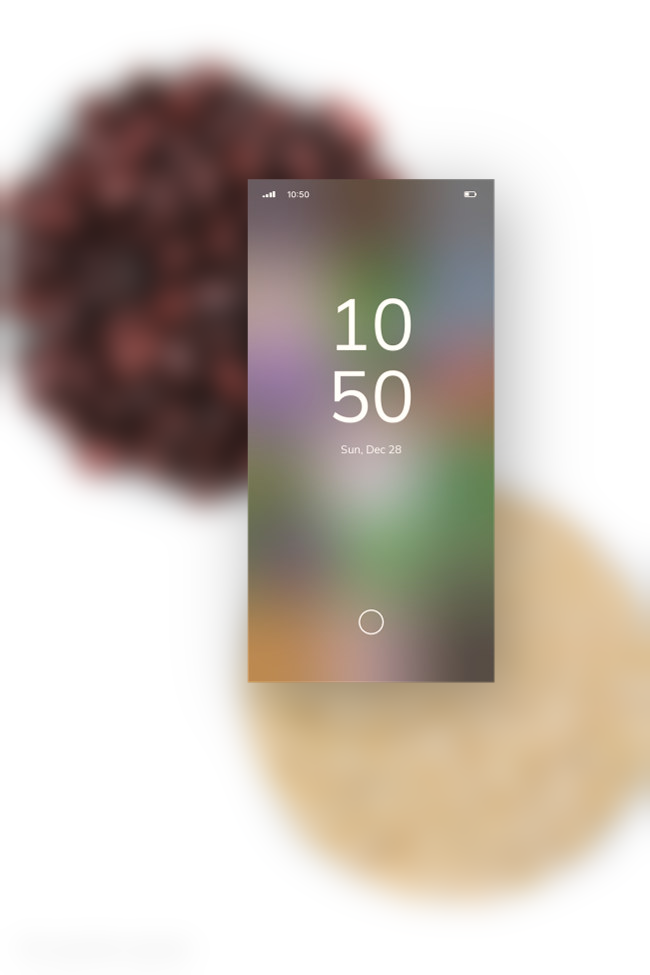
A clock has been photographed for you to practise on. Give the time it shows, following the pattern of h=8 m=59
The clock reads h=10 m=50
